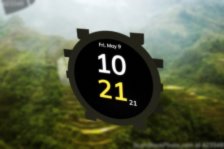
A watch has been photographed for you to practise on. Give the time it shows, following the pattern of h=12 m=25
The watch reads h=10 m=21
